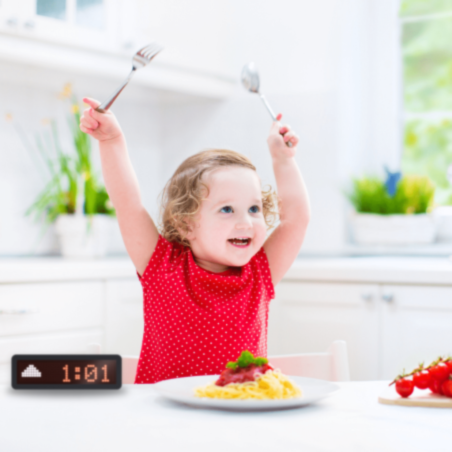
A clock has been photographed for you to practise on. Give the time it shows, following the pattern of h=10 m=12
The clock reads h=1 m=1
